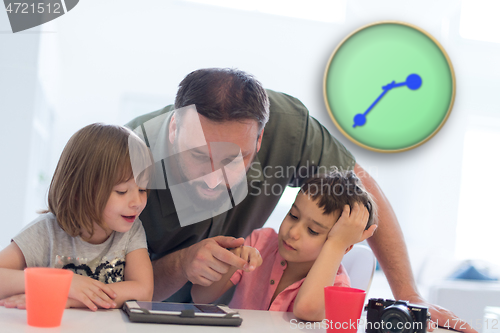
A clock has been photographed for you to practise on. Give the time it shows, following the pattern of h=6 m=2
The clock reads h=2 m=37
